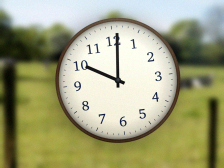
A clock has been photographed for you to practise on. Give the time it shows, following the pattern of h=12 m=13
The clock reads h=10 m=1
